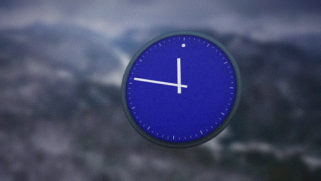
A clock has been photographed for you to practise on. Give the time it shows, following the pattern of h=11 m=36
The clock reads h=11 m=46
